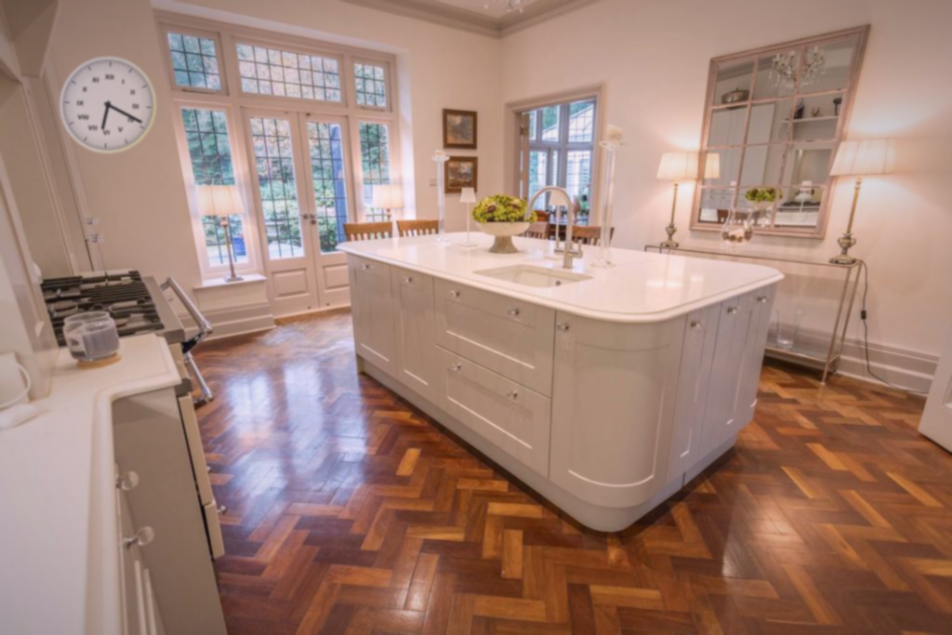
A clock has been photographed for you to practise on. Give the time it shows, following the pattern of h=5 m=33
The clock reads h=6 m=19
